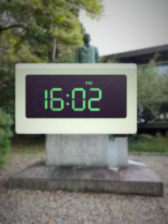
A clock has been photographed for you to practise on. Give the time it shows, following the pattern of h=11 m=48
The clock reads h=16 m=2
